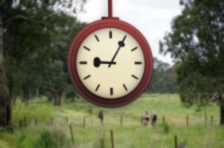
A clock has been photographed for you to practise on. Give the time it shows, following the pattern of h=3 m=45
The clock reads h=9 m=5
